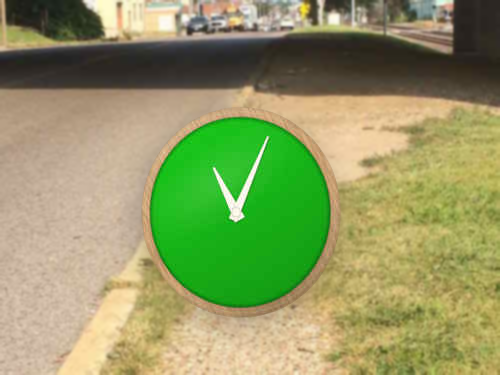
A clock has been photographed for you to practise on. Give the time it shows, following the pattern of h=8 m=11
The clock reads h=11 m=4
